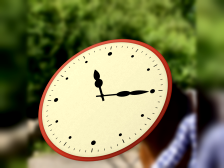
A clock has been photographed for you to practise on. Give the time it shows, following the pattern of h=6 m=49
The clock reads h=11 m=15
